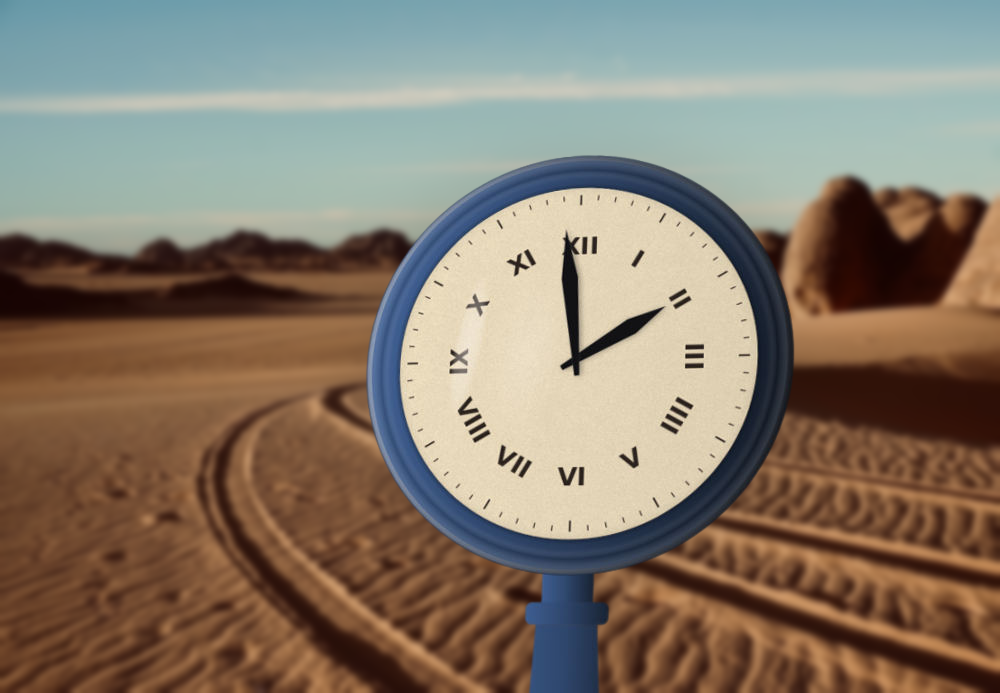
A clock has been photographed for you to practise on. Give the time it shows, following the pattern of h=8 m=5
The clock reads h=1 m=59
